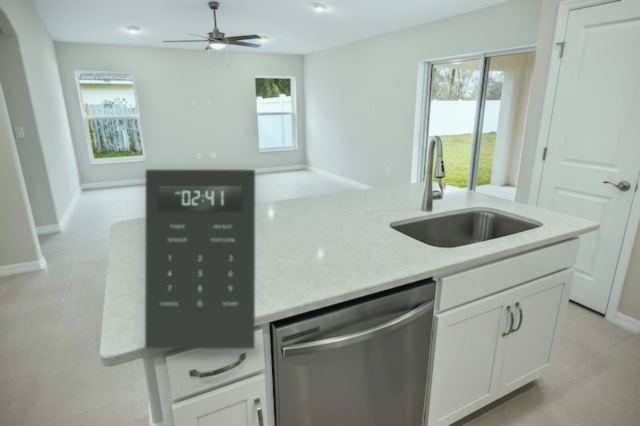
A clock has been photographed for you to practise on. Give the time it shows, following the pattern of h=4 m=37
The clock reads h=2 m=41
